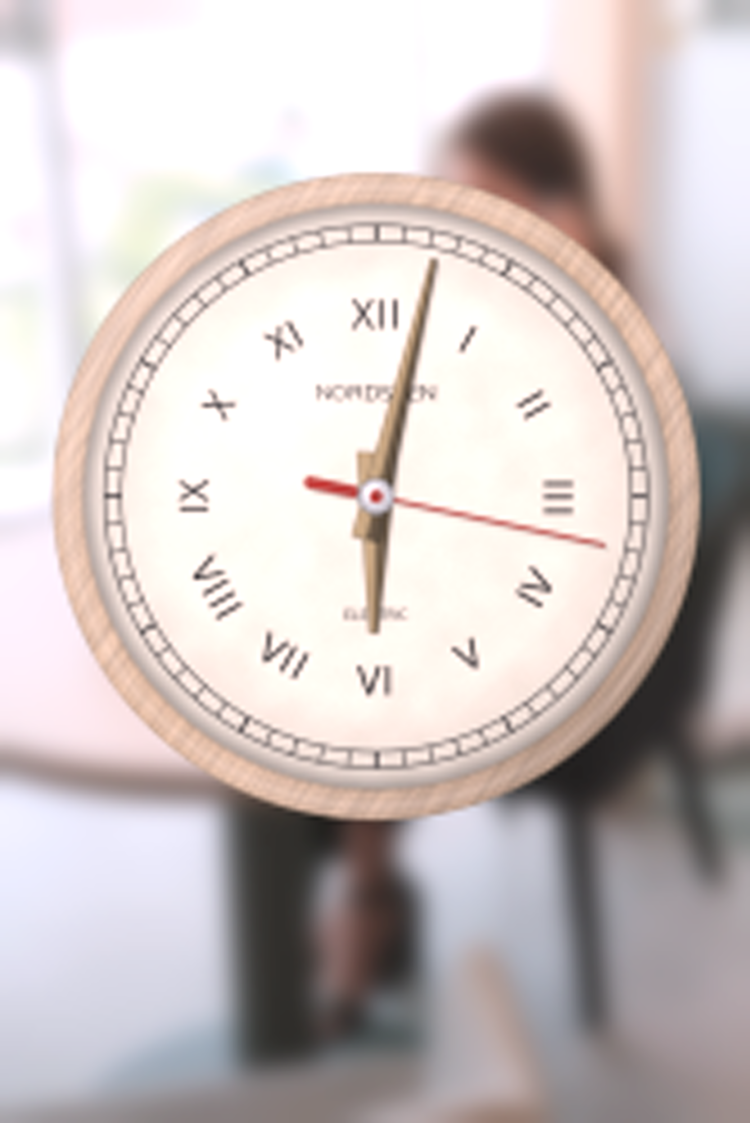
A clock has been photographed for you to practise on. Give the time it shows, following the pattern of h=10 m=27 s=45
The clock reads h=6 m=2 s=17
